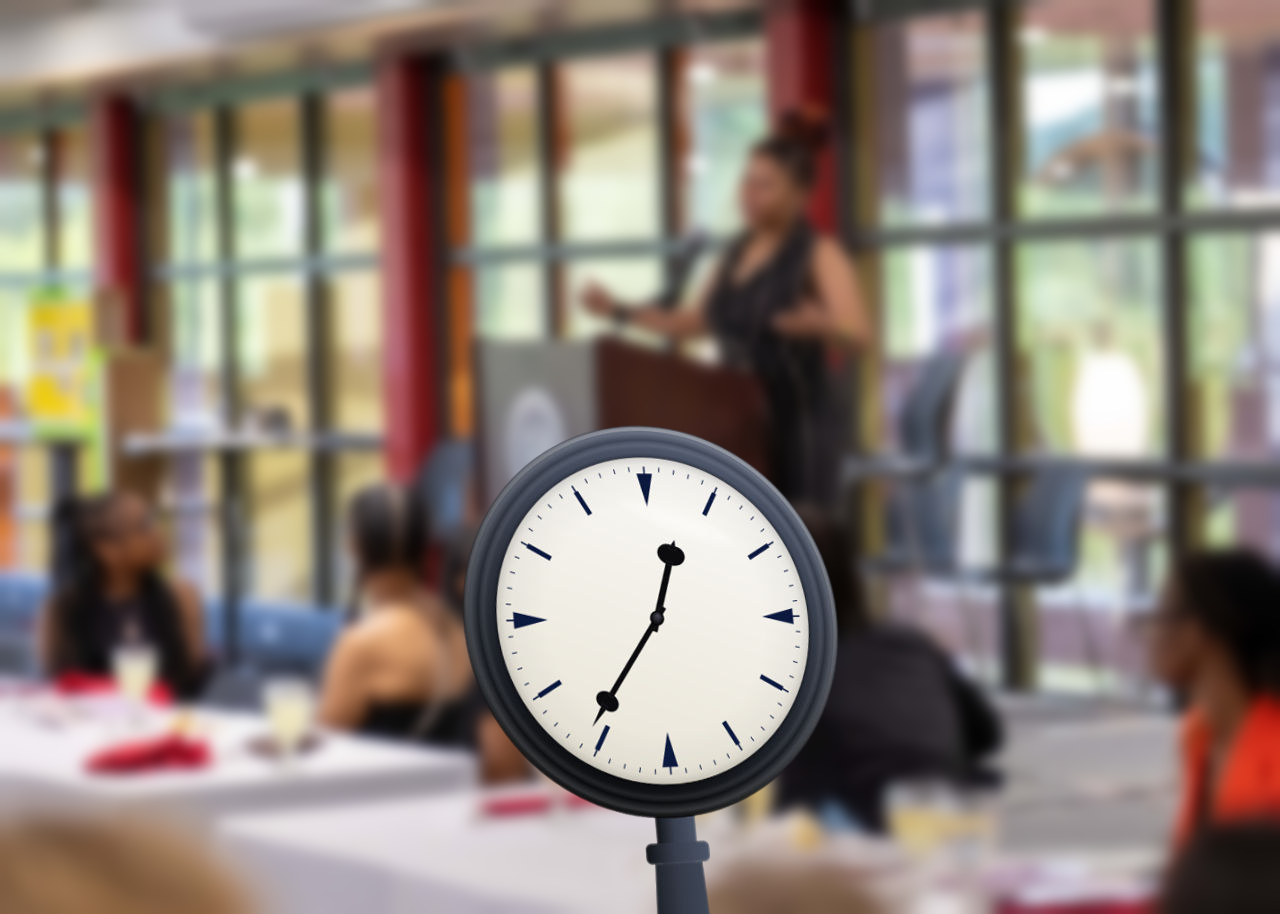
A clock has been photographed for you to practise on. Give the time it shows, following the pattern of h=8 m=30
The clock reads h=12 m=36
